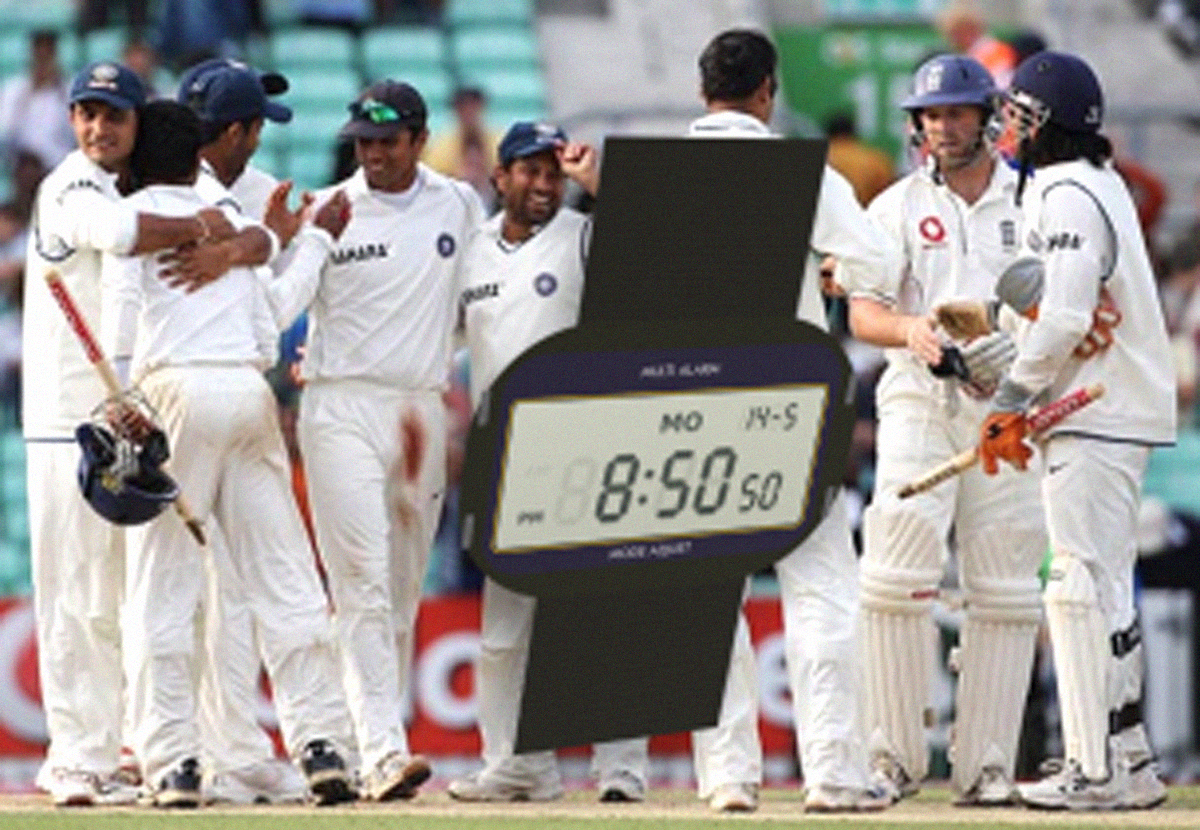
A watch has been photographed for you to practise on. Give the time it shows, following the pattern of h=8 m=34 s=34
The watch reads h=8 m=50 s=50
